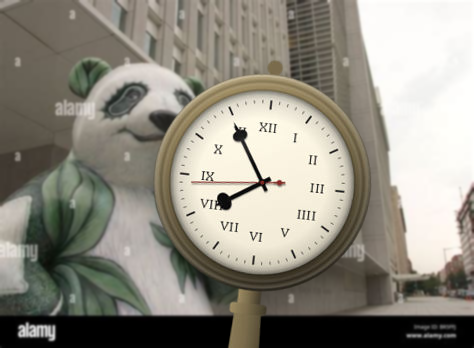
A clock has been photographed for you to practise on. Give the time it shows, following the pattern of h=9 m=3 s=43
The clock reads h=7 m=54 s=44
